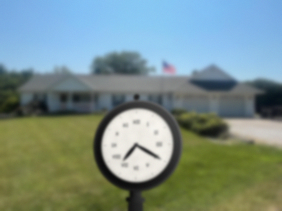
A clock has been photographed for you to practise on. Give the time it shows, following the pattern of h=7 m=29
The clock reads h=7 m=20
